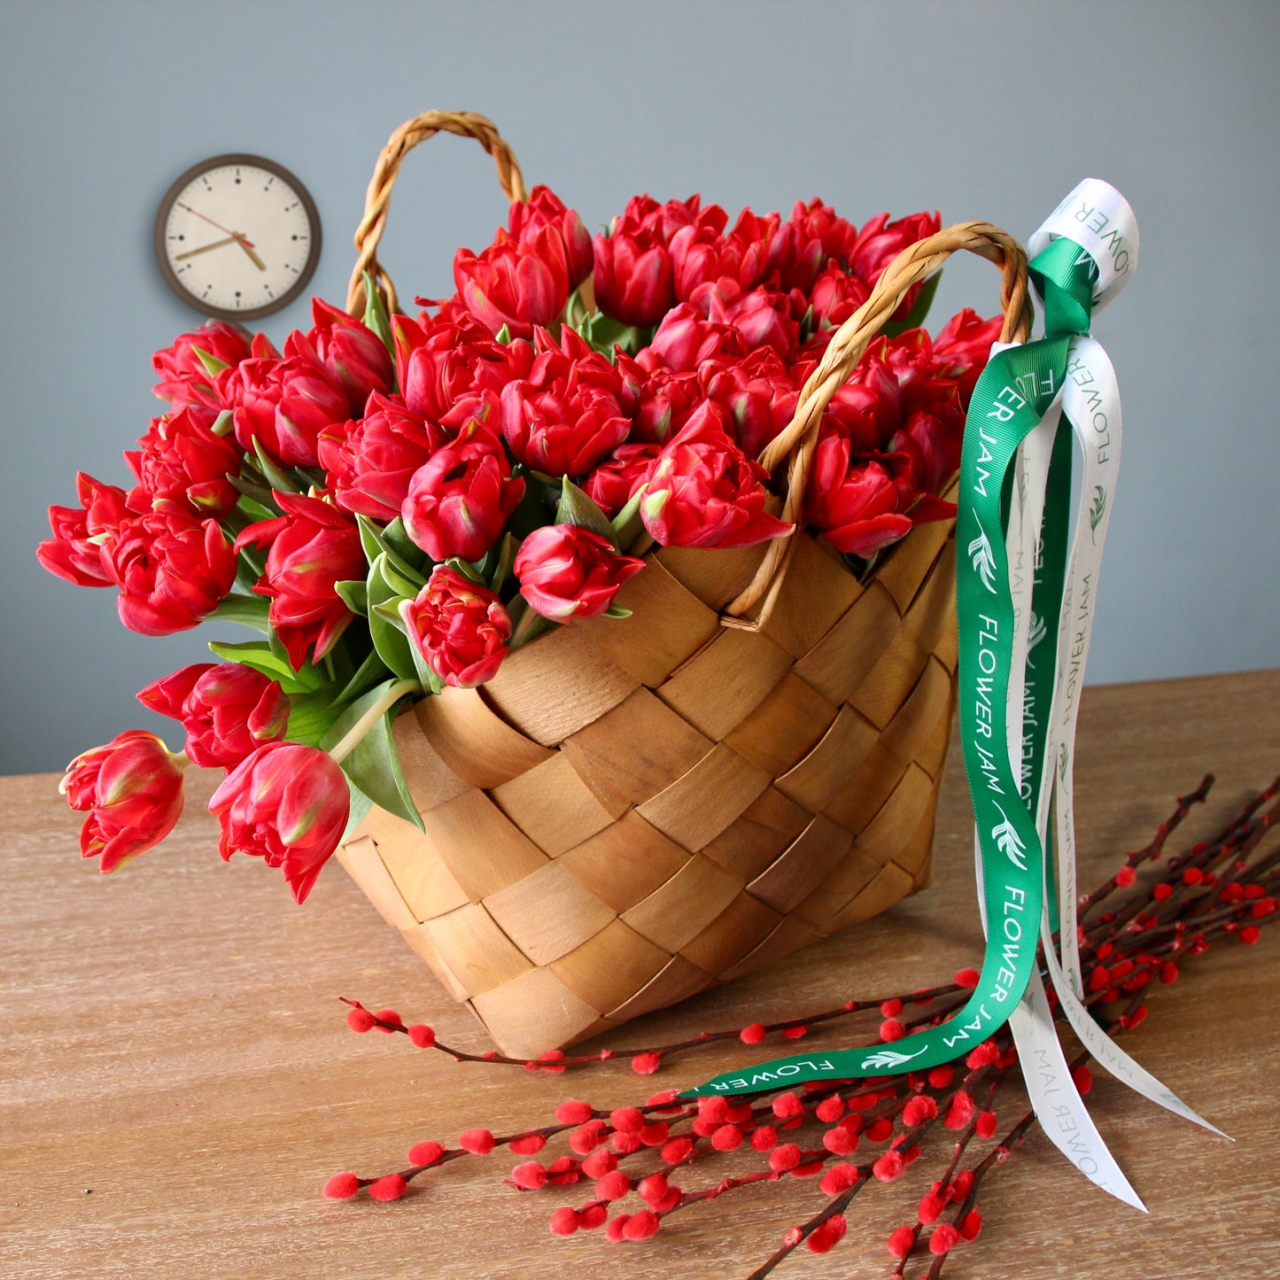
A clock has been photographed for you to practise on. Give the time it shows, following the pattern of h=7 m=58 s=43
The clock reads h=4 m=41 s=50
